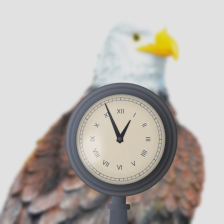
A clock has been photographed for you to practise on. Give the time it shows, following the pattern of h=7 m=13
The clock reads h=12 m=56
